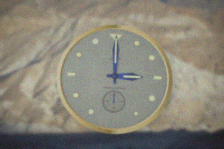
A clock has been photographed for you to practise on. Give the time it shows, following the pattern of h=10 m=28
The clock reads h=3 m=0
